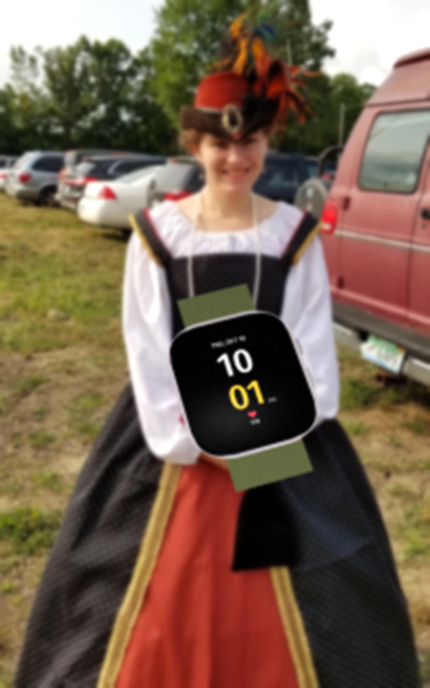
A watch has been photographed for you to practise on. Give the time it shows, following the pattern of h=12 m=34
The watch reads h=10 m=1
